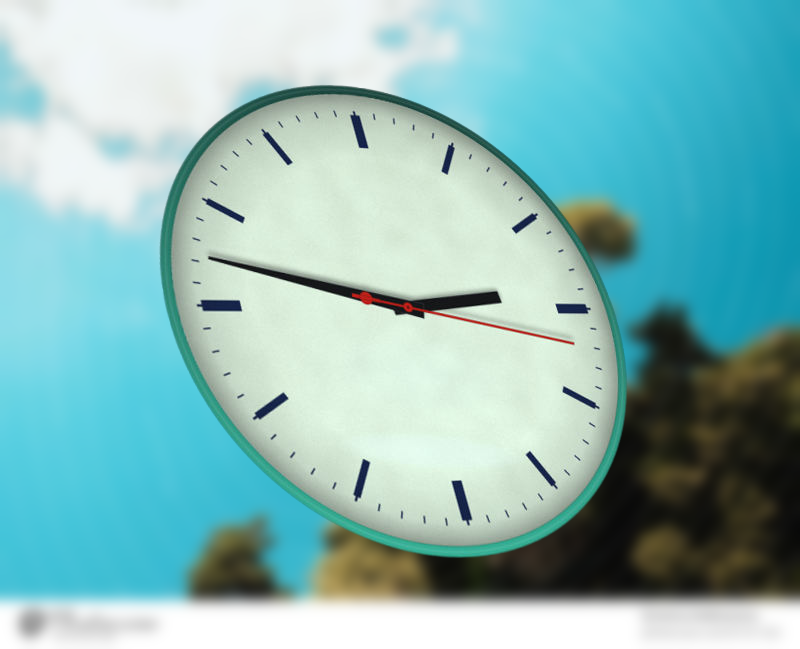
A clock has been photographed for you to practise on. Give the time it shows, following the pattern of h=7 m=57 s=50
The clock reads h=2 m=47 s=17
